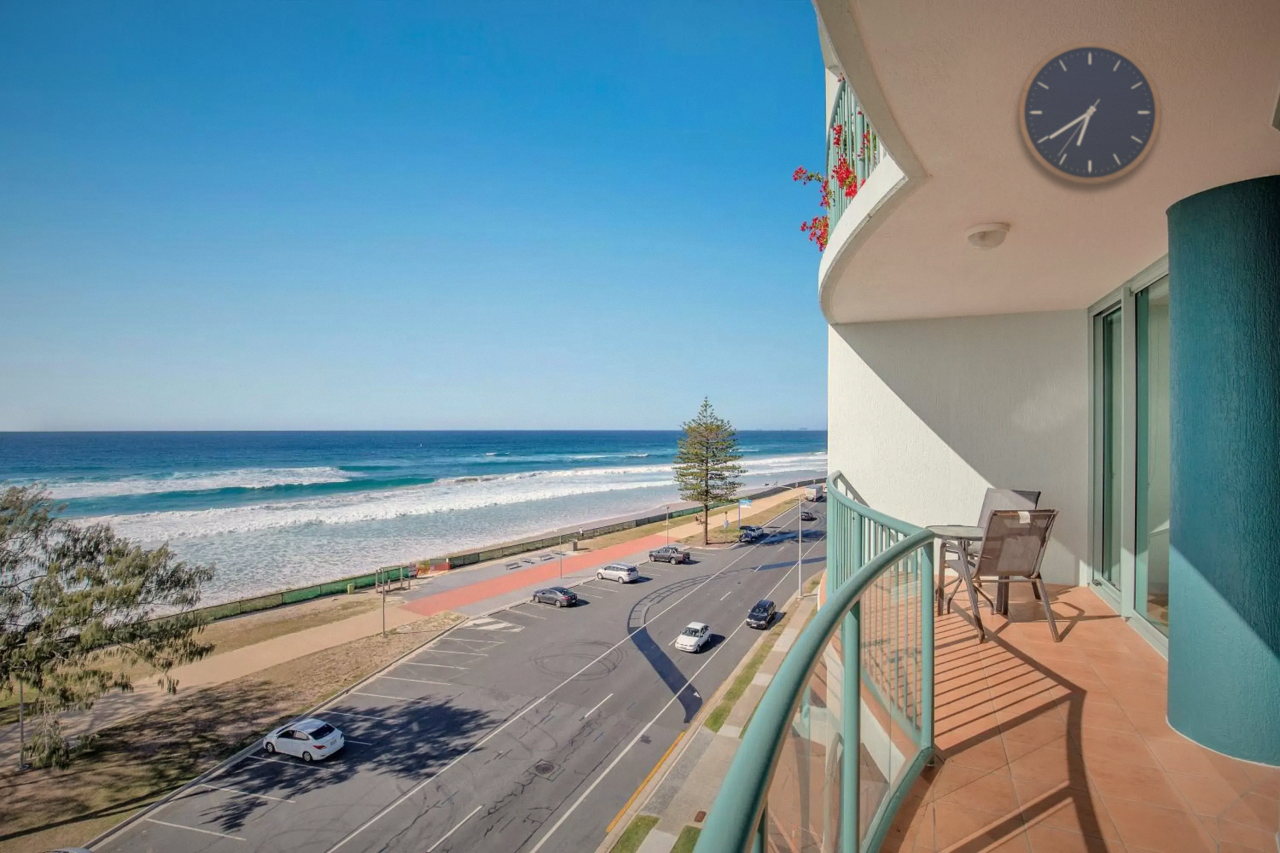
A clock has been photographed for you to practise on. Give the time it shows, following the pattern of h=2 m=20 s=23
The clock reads h=6 m=39 s=36
